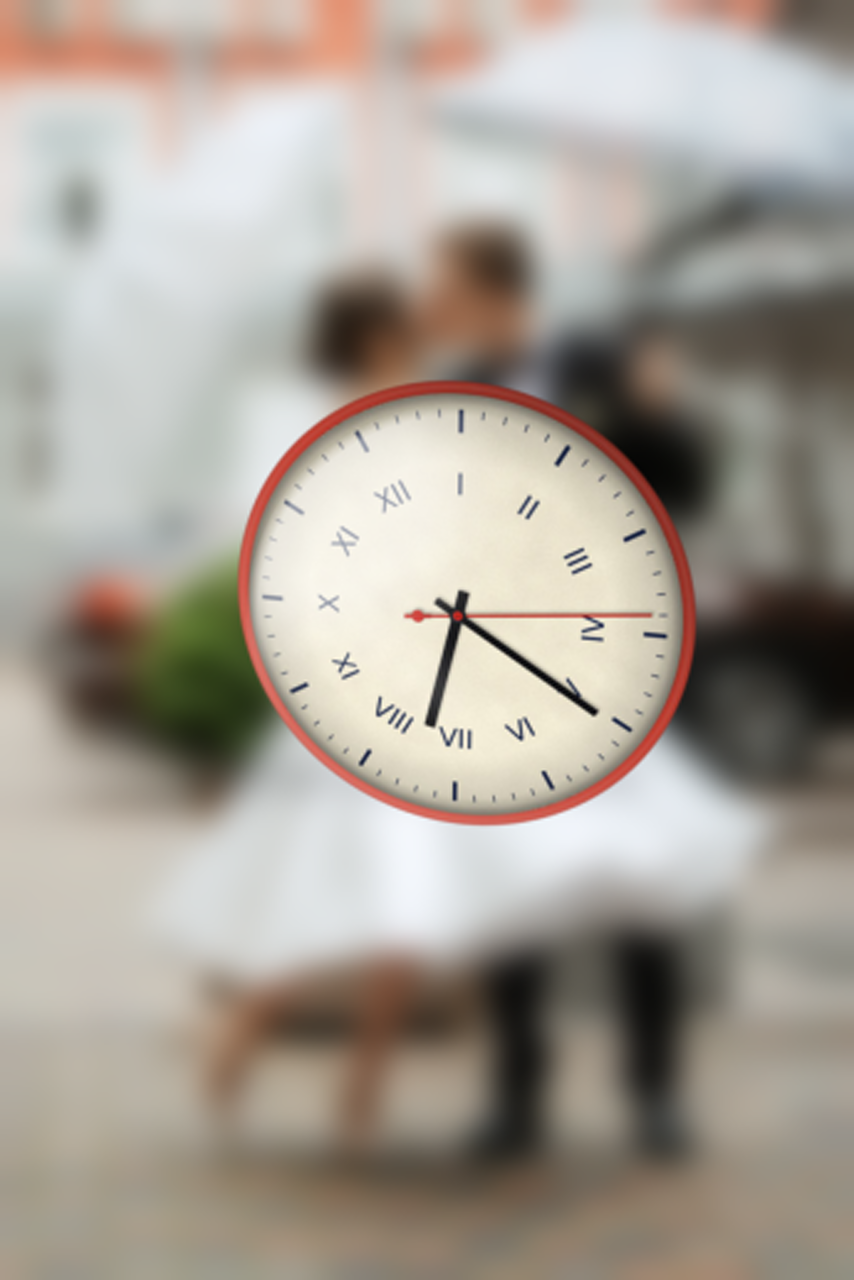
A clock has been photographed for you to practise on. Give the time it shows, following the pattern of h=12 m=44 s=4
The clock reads h=7 m=25 s=19
